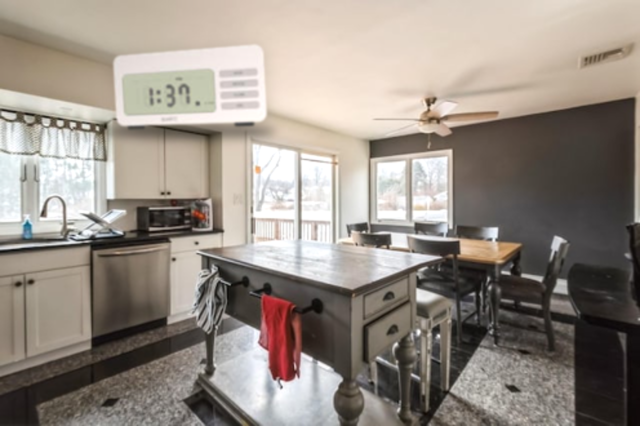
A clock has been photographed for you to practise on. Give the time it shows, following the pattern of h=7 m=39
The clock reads h=1 m=37
